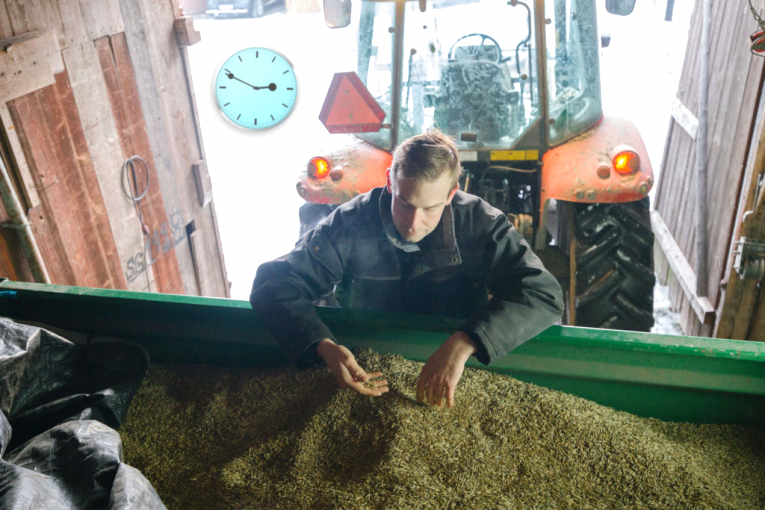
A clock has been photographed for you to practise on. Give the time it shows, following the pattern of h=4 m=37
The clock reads h=2 m=49
